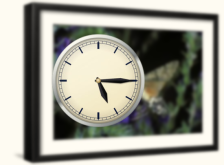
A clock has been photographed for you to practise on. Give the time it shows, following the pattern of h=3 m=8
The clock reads h=5 m=15
